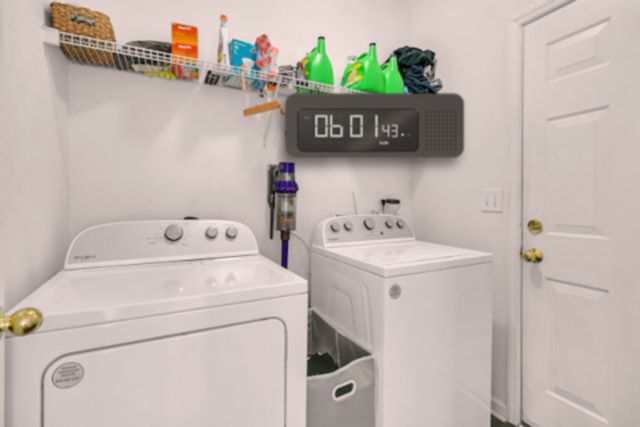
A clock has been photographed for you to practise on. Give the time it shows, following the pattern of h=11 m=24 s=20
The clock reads h=6 m=1 s=43
